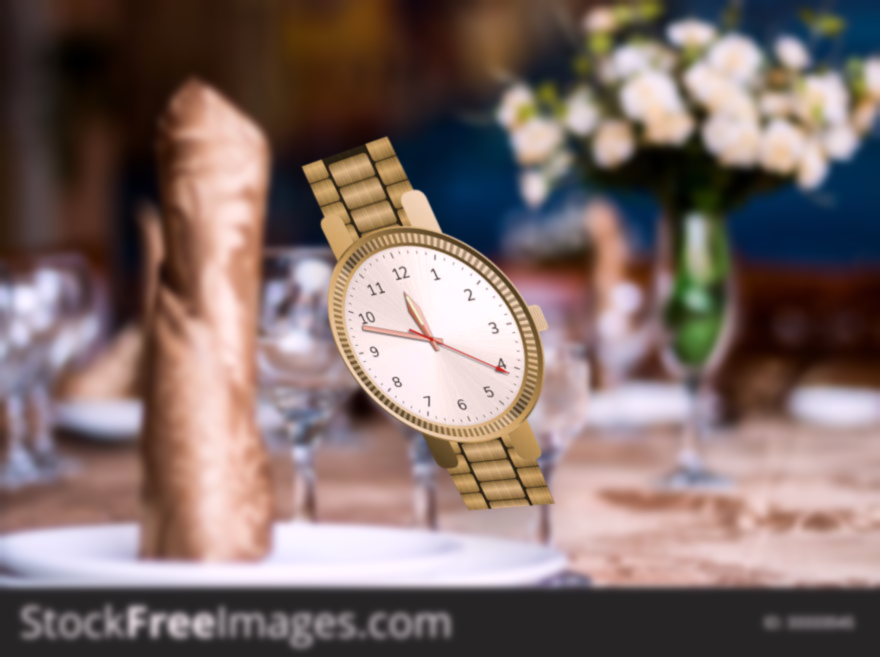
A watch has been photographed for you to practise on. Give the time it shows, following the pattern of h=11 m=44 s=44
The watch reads h=11 m=48 s=21
